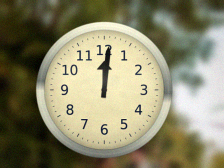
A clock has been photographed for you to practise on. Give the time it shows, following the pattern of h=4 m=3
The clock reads h=12 m=1
